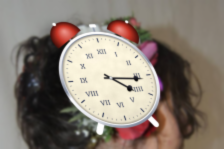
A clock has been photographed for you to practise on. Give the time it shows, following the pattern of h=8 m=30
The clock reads h=4 m=16
